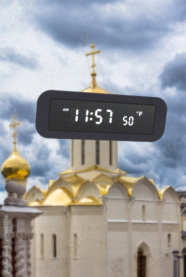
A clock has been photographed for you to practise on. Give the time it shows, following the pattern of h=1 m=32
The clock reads h=11 m=57
